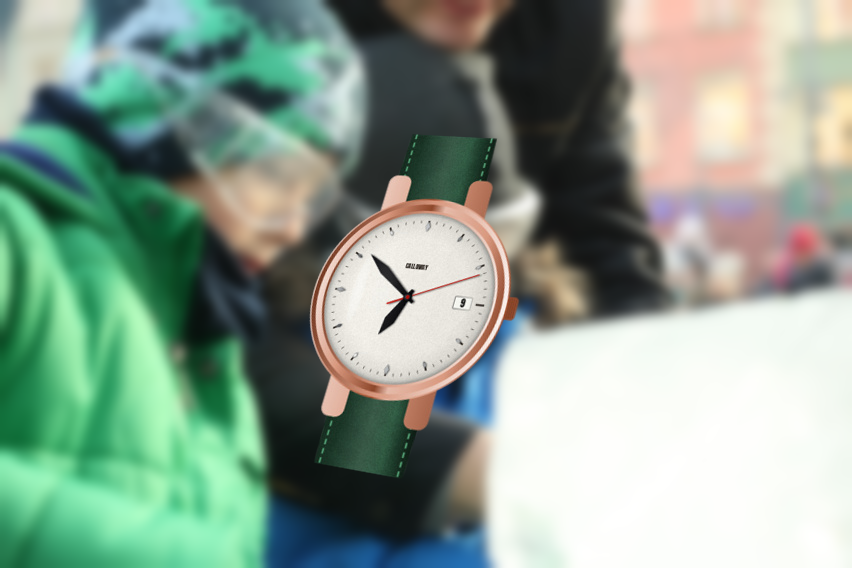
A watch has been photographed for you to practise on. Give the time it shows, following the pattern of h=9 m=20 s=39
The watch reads h=6 m=51 s=11
